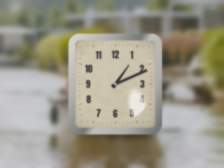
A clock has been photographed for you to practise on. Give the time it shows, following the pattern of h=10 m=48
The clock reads h=1 m=11
